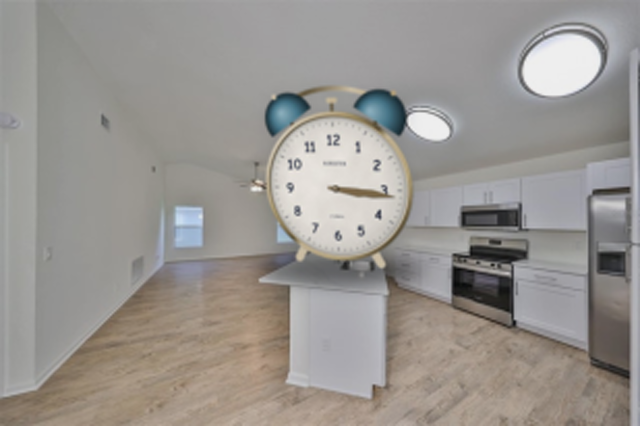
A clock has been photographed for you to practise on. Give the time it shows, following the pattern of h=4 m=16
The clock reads h=3 m=16
